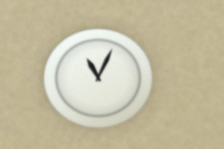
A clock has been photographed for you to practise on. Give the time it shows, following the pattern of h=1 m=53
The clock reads h=11 m=4
